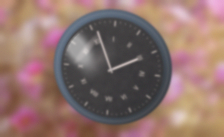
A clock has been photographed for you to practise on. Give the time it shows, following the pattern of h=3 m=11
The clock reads h=3 m=1
